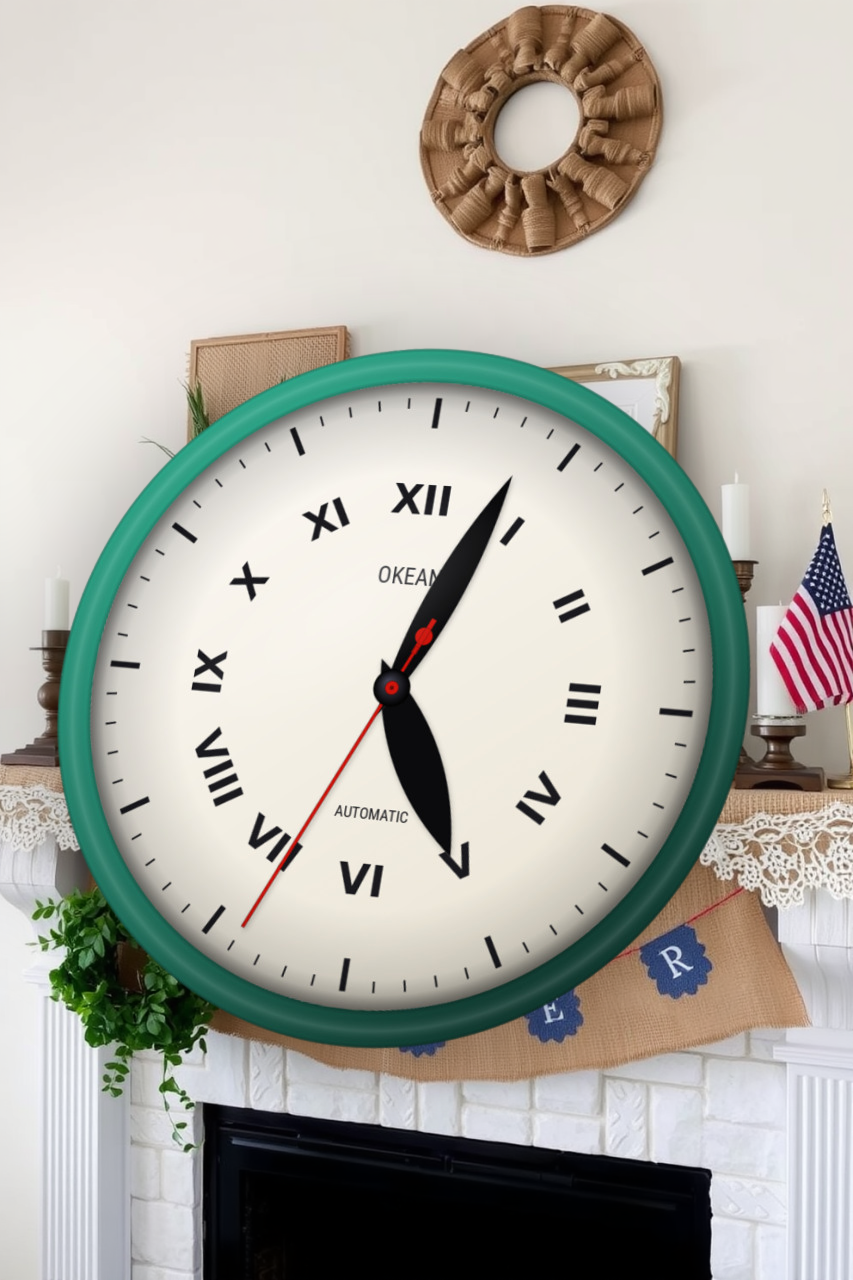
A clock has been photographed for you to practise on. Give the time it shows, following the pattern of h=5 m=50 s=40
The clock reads h=5 m=3 s=34
